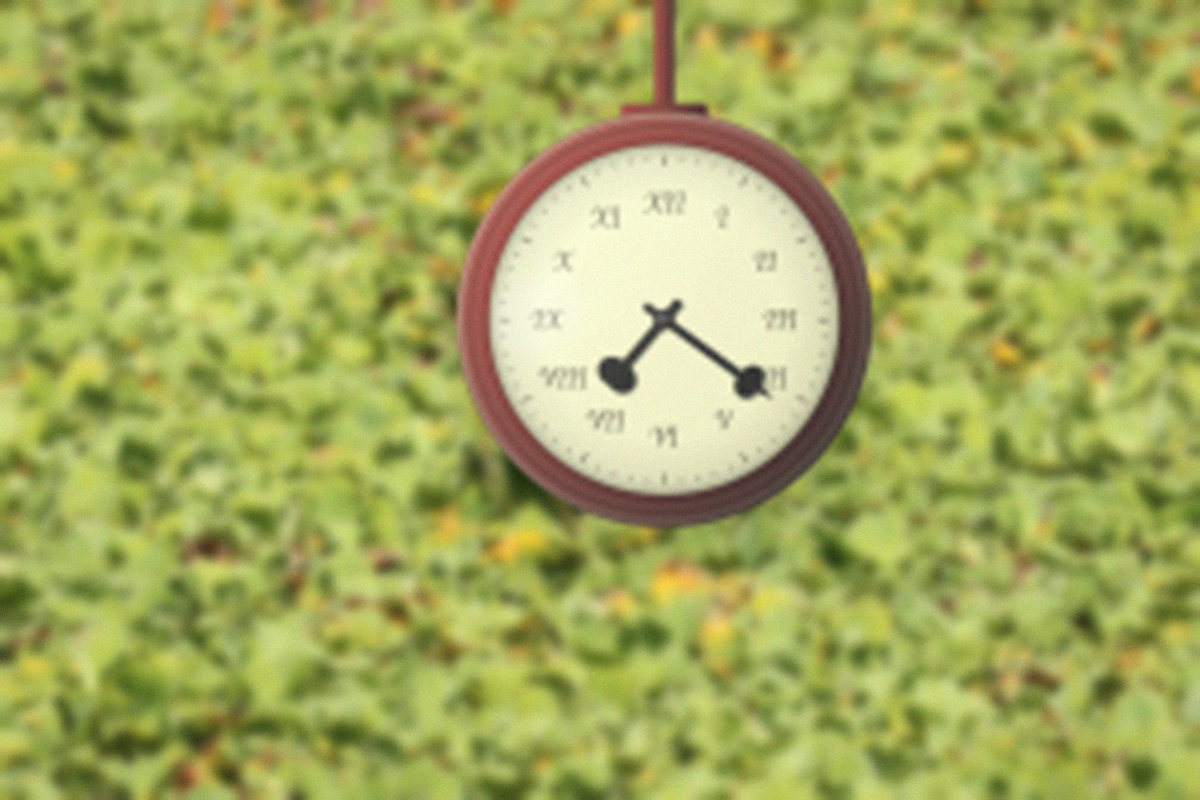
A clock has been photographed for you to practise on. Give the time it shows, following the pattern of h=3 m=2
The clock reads h=7 m=21
